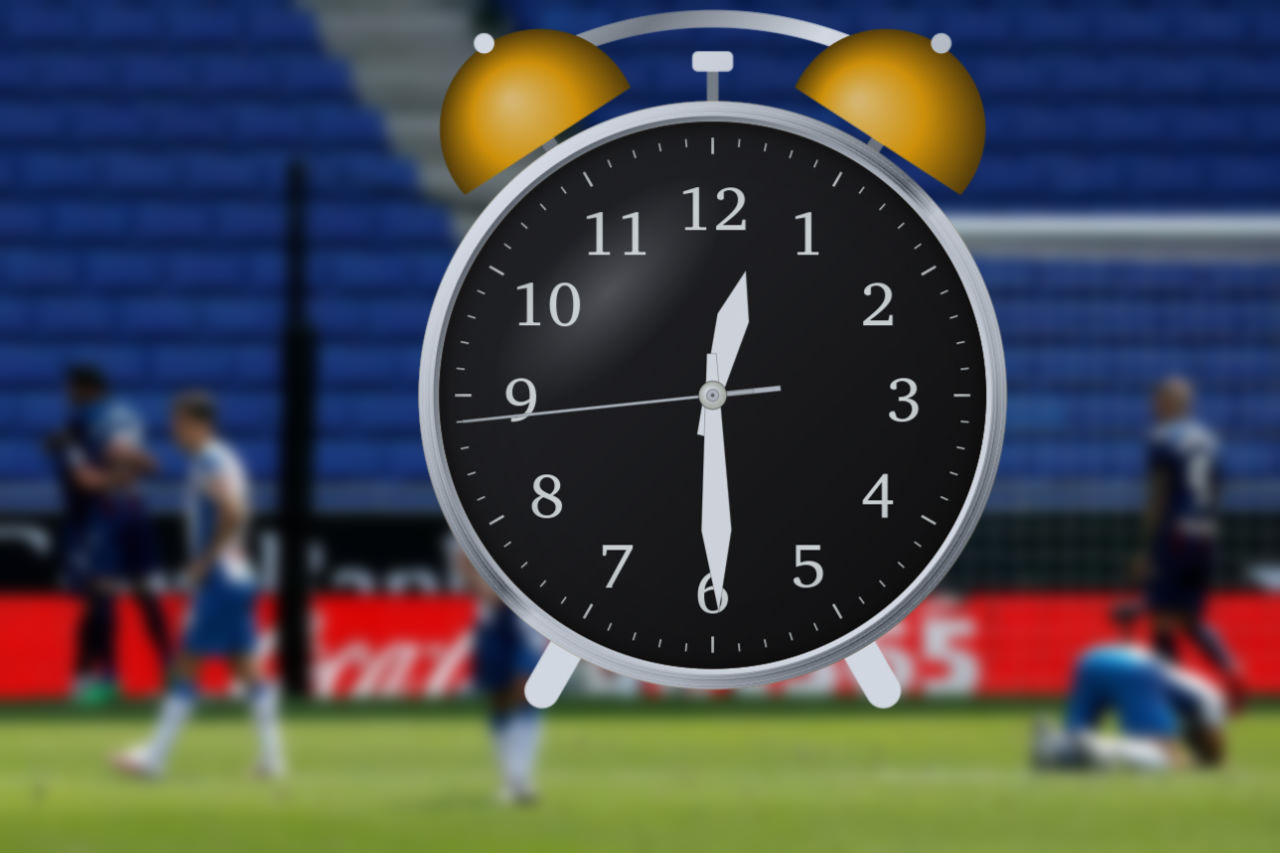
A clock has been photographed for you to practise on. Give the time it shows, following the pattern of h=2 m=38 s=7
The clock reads h=12 m=29 s=44
